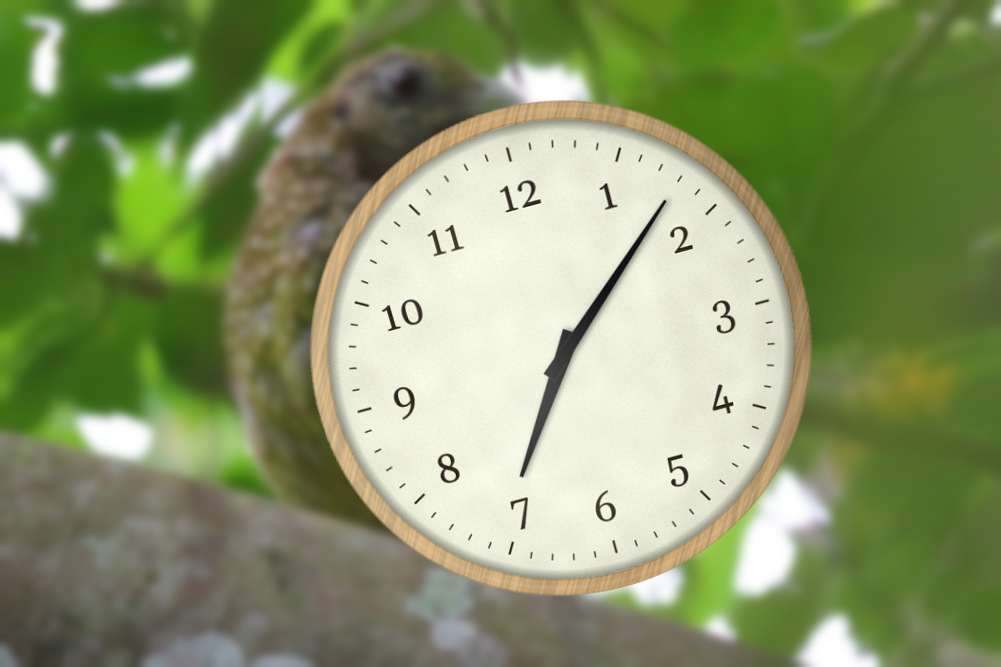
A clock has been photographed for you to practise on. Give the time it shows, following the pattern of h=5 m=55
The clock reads h=7 m=8
